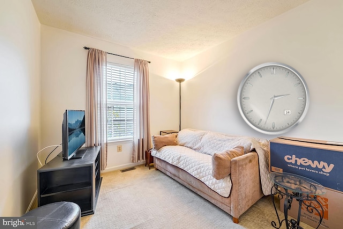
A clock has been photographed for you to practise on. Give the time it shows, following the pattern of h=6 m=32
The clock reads h=2 m=33
